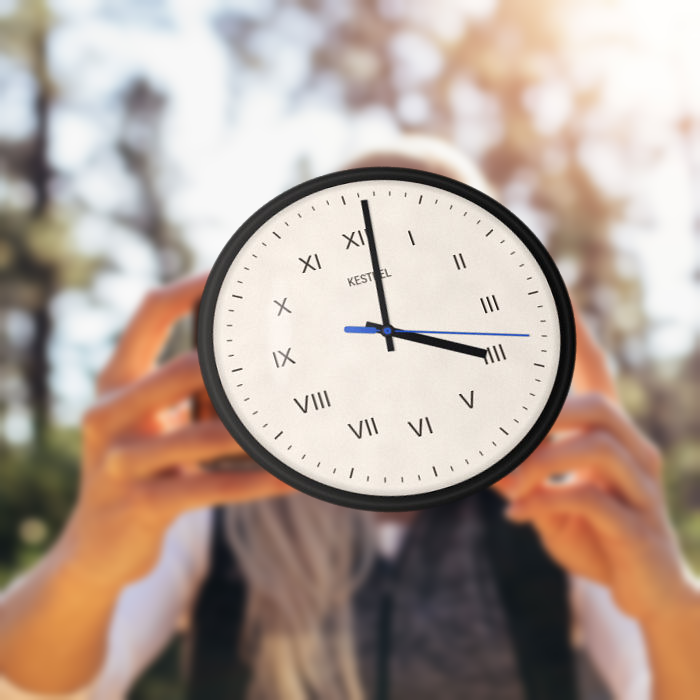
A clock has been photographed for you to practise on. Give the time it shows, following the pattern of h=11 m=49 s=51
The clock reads h=4 m=1 s=18
